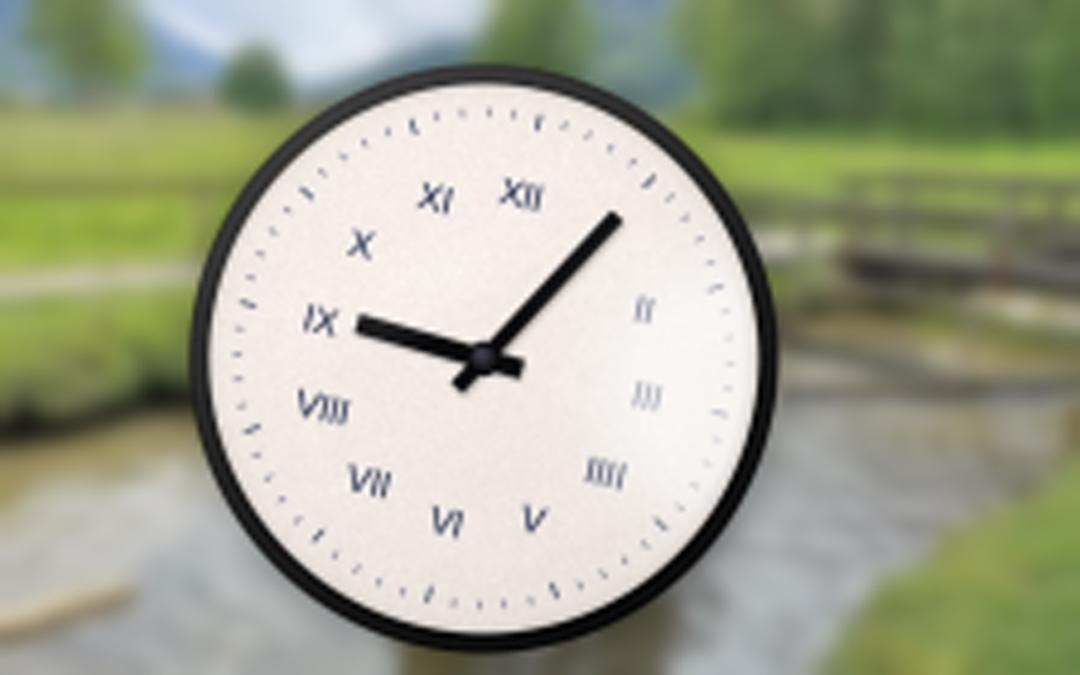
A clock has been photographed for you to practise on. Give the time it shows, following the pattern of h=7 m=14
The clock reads h=9 m=5
